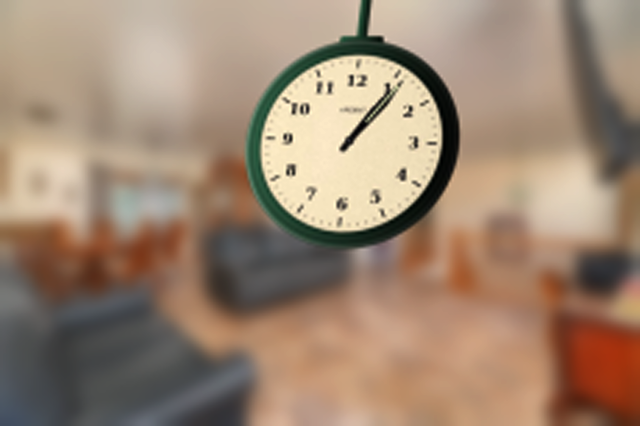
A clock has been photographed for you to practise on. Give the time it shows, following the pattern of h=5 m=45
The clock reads h=1 m=6
